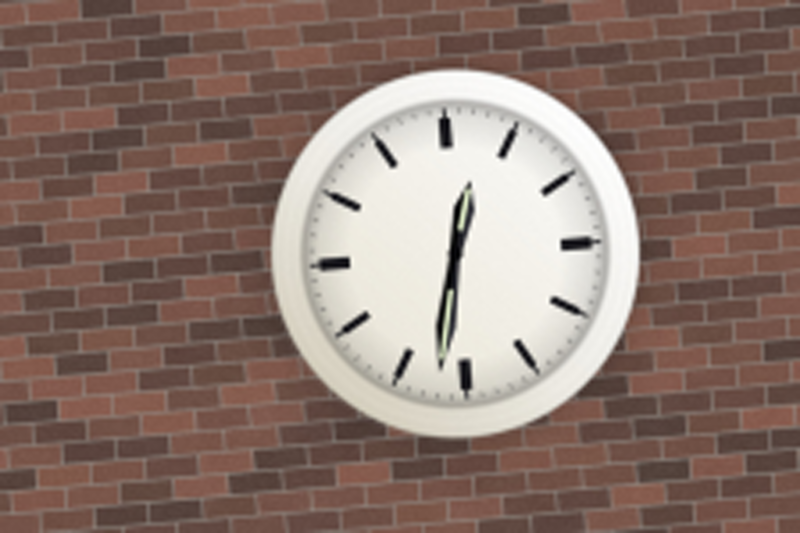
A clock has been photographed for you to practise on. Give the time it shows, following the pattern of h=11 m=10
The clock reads h=12 m=32
